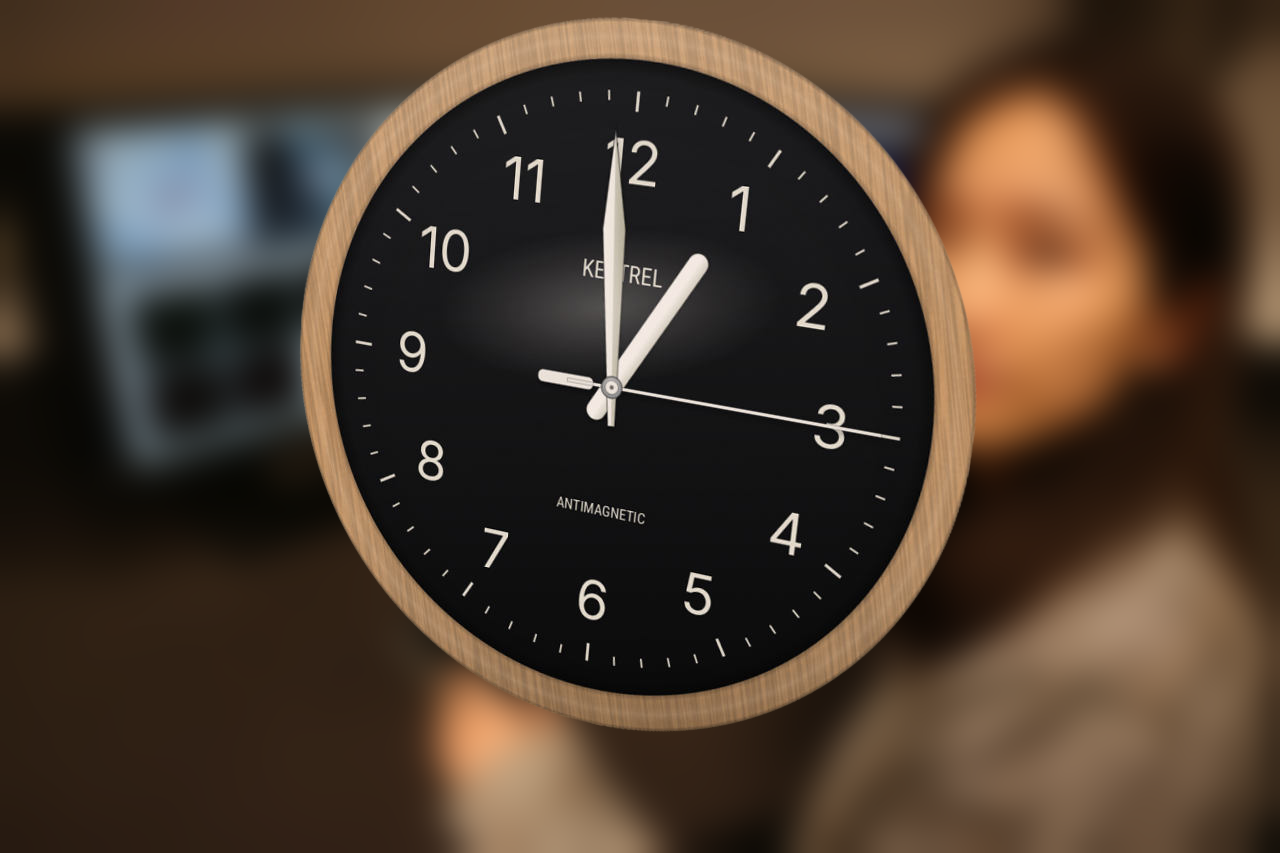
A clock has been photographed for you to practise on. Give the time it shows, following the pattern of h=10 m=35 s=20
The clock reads h=12 m=59 s=15
